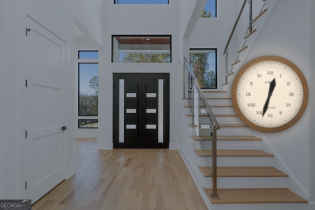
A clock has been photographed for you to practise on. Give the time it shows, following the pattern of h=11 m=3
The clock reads h=12 m=33
